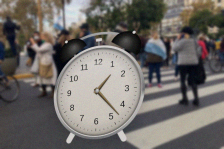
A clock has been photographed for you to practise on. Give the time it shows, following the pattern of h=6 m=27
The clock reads h=1 m=23
